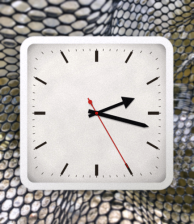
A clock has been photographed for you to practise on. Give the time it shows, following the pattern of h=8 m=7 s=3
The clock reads h=2 m=17 s=25
